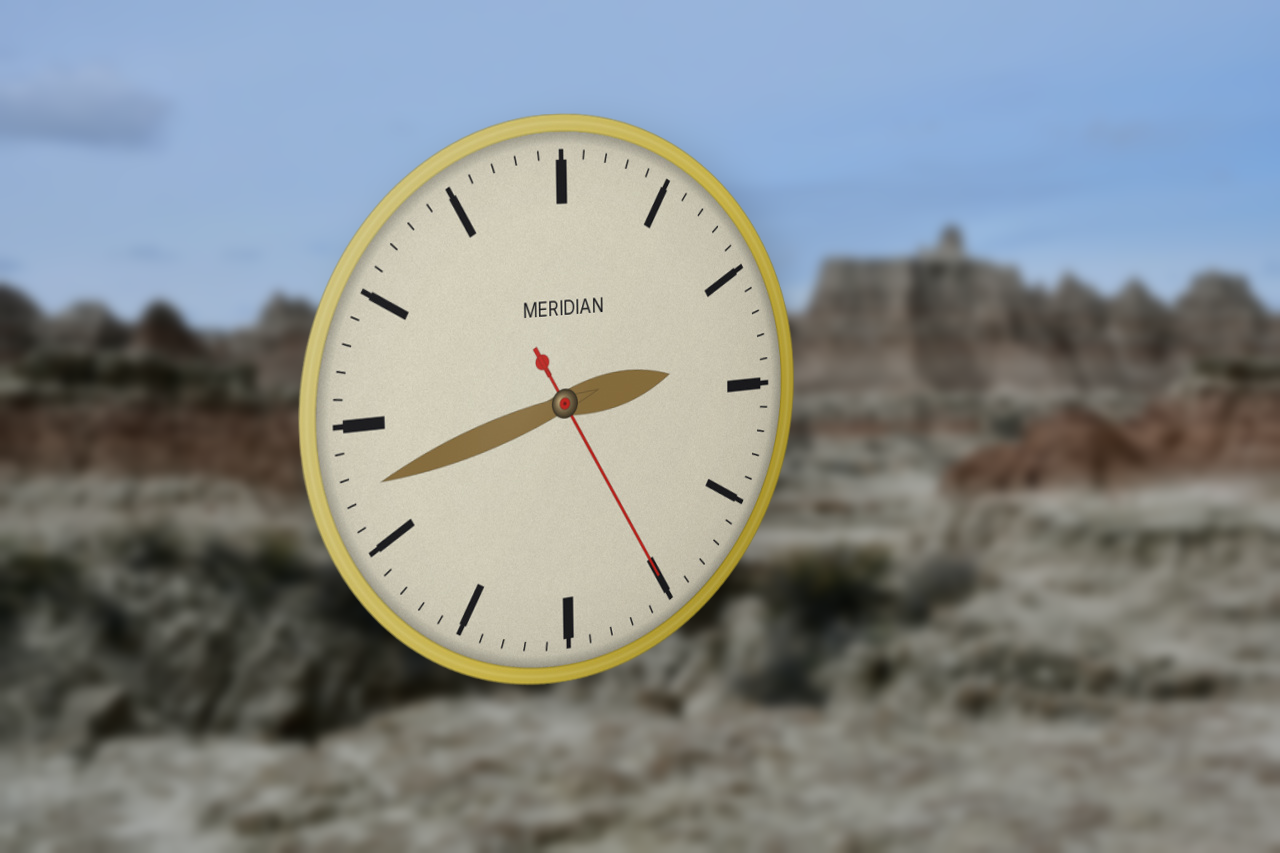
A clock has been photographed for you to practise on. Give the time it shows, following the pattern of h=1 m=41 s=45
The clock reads h=2 m=42 s=25
